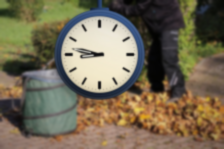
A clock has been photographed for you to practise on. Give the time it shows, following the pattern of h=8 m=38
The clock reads h=8 m=47
